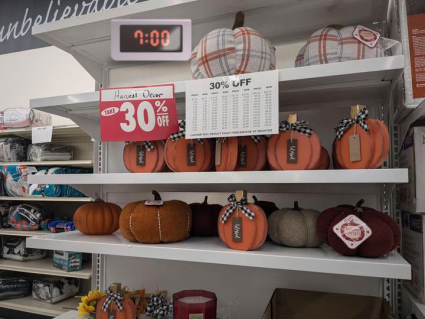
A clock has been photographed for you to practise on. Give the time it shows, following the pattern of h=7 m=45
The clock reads h=7 m=0
